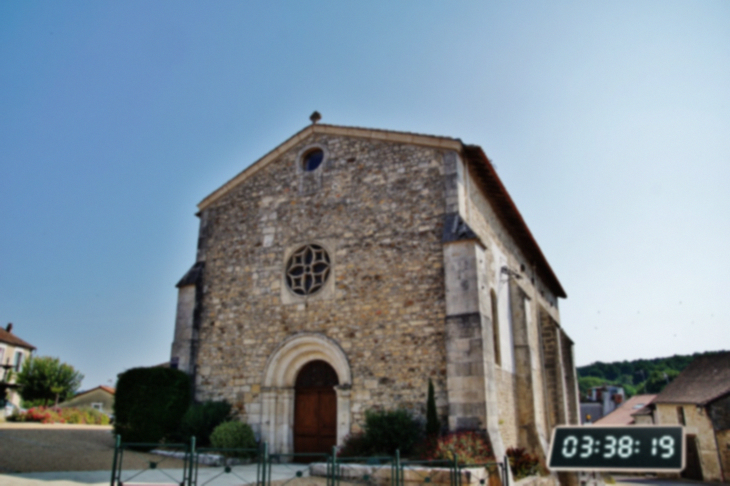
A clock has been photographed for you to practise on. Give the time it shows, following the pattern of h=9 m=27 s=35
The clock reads h=3 m=38 s=19
